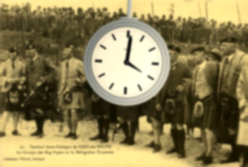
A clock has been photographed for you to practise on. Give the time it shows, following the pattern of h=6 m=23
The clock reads h=4 m=1
